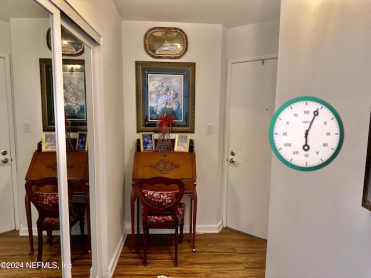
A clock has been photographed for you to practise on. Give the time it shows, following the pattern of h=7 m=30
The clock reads h=6 m=4
